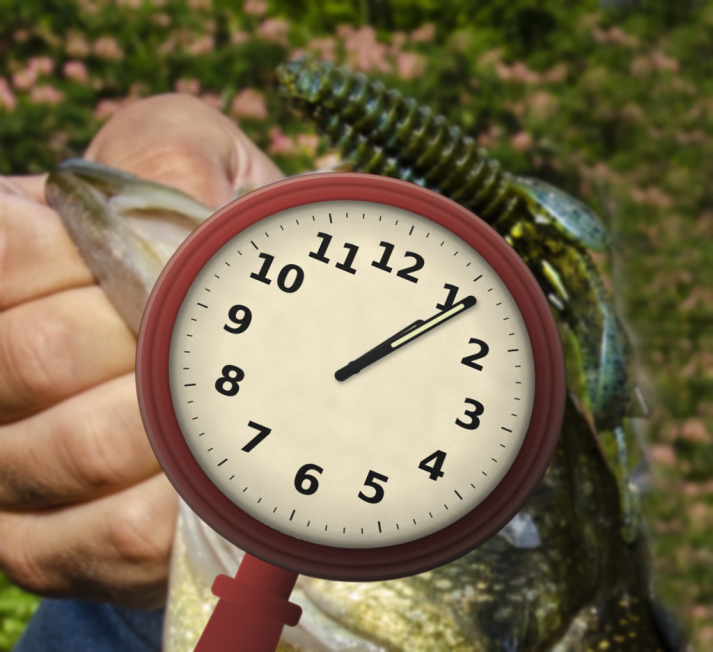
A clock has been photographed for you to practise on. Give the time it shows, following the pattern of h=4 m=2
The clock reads h=1 m=6
